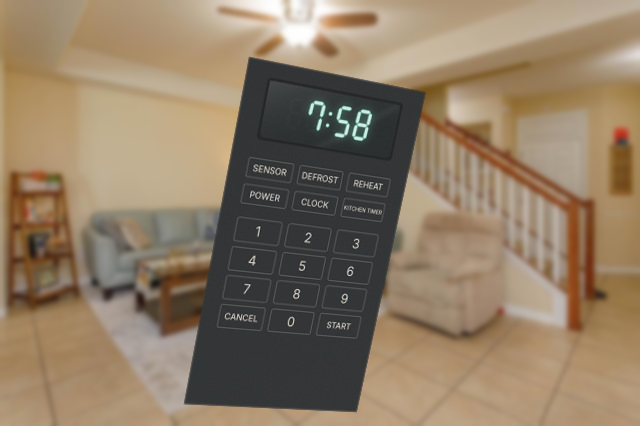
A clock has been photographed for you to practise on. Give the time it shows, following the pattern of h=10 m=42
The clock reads h=7 m=58
